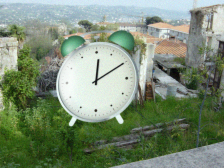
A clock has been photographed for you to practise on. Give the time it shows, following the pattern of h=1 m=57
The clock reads h=12 m=10
